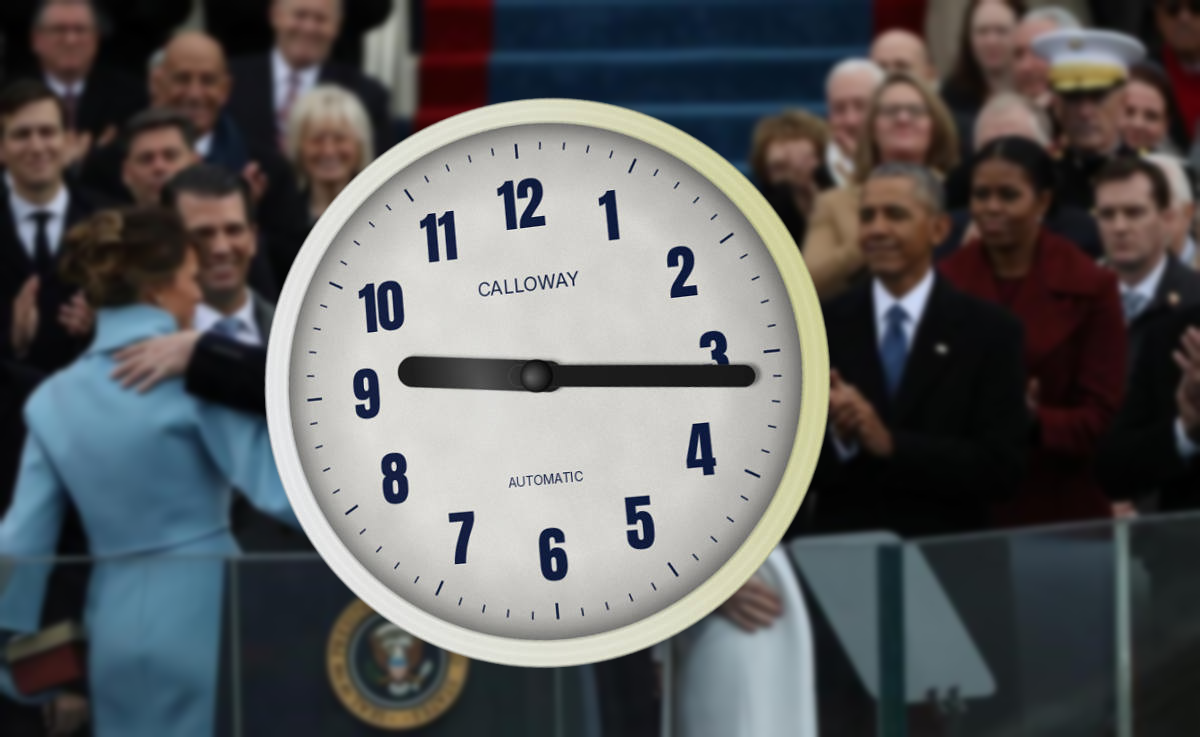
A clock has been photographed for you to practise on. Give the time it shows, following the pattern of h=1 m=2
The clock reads h=9 m=16
